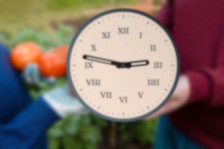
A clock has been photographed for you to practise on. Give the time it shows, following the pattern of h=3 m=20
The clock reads h=2 m=47
